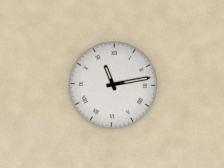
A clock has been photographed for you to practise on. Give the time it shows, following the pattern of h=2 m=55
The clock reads h=11 m=13
